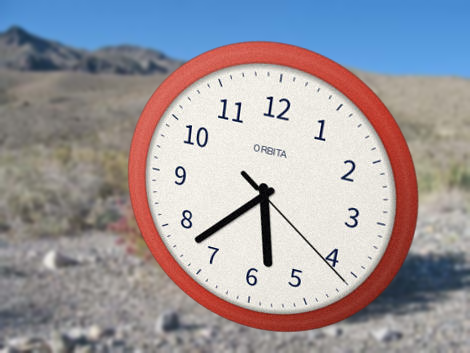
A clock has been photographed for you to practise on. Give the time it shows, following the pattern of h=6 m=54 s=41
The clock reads h=5 m=37 s=21
